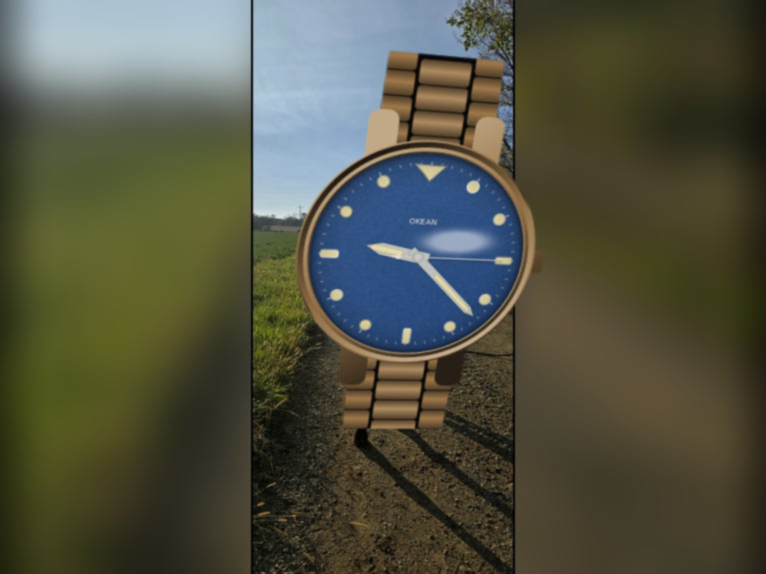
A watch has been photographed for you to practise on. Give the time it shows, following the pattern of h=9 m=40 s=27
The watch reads h=9 m=22 s=15
